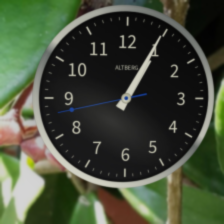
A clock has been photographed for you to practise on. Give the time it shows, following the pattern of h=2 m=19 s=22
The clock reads h=1 m=4 s=43
